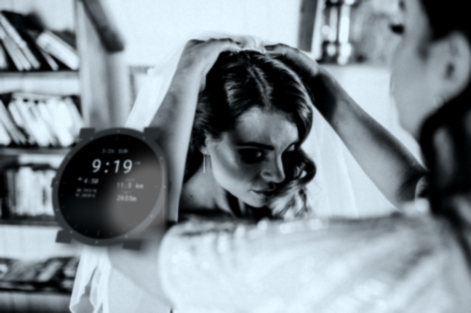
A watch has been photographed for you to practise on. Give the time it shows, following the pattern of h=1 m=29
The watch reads h=9 m=19
